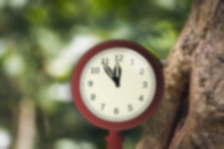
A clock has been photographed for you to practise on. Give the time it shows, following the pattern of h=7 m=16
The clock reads h=11 m=54
